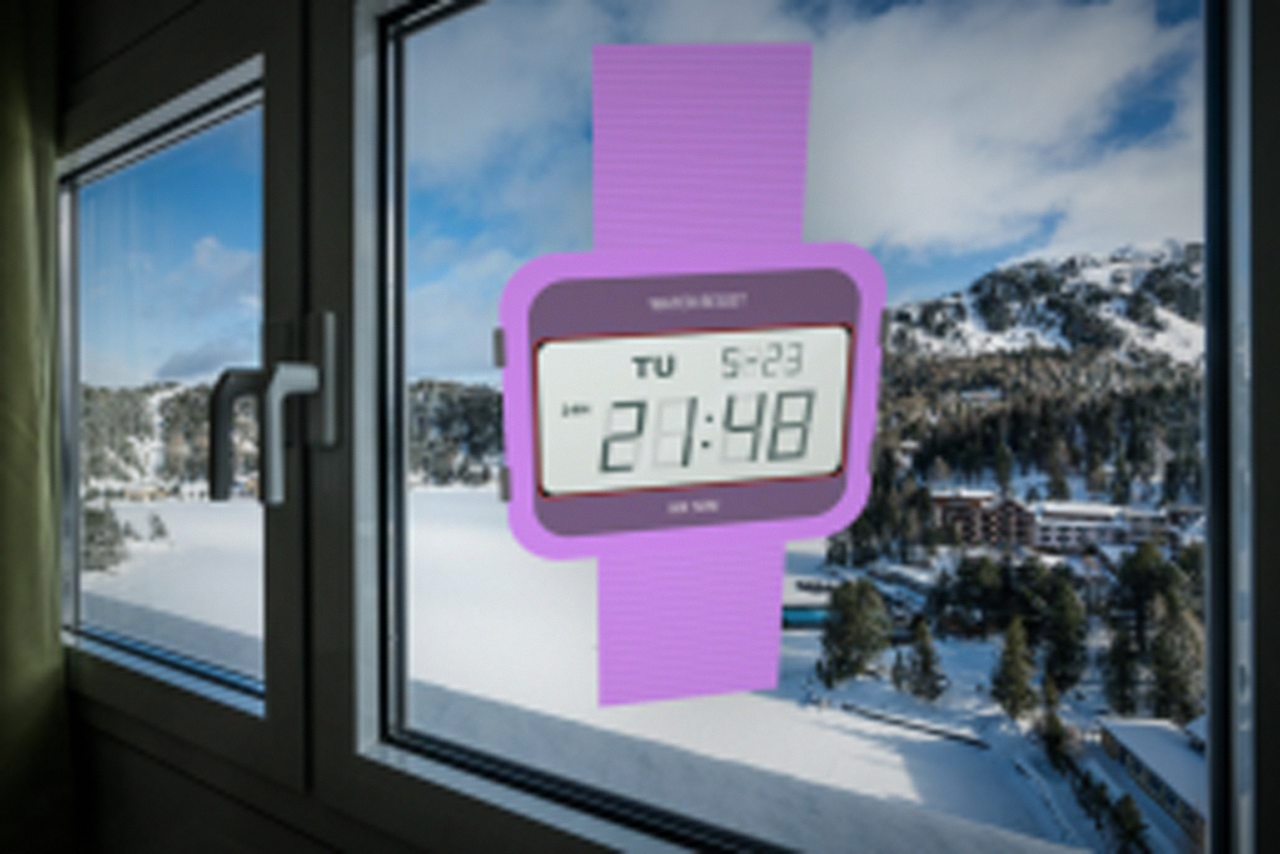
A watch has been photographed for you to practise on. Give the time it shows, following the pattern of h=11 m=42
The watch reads h=21 m=48
